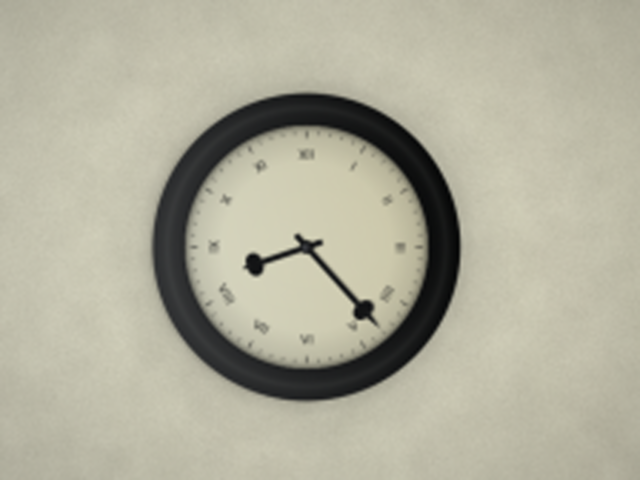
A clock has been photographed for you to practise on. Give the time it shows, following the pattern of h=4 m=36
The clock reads h=8 m=23
